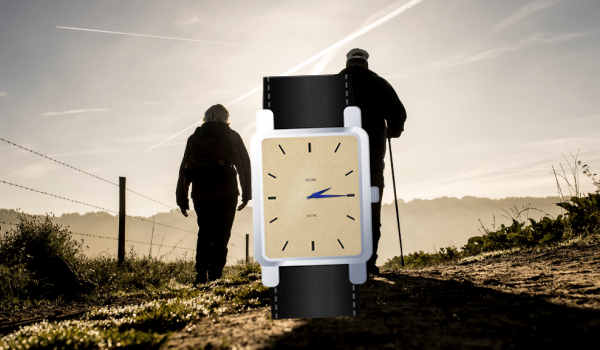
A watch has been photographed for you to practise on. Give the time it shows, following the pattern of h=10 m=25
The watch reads h=2 m=15
